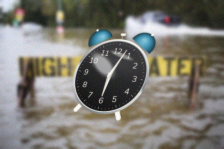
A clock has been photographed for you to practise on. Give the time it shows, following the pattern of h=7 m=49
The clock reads h=6 m=3
